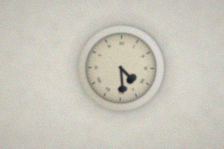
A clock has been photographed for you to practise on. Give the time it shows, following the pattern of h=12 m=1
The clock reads h=4 m=29
